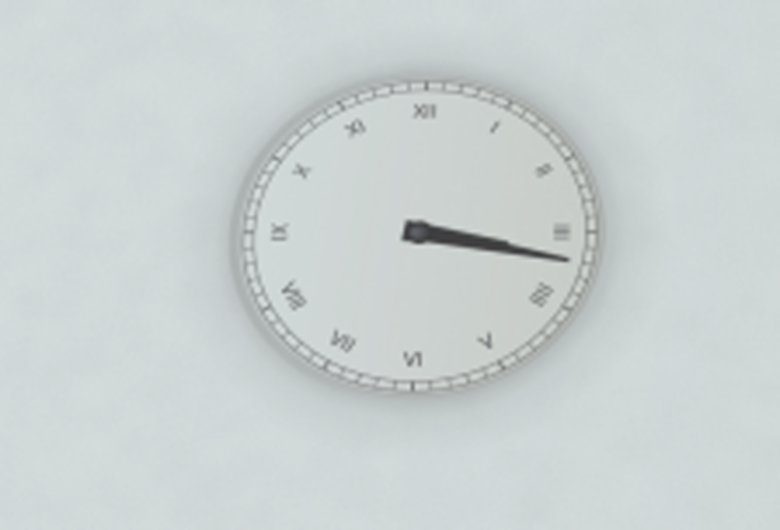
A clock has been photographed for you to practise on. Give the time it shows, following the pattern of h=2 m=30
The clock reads h=3 m=17
